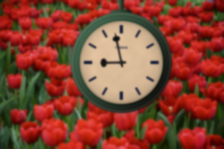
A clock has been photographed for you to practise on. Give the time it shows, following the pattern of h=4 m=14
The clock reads h=8 m=58
